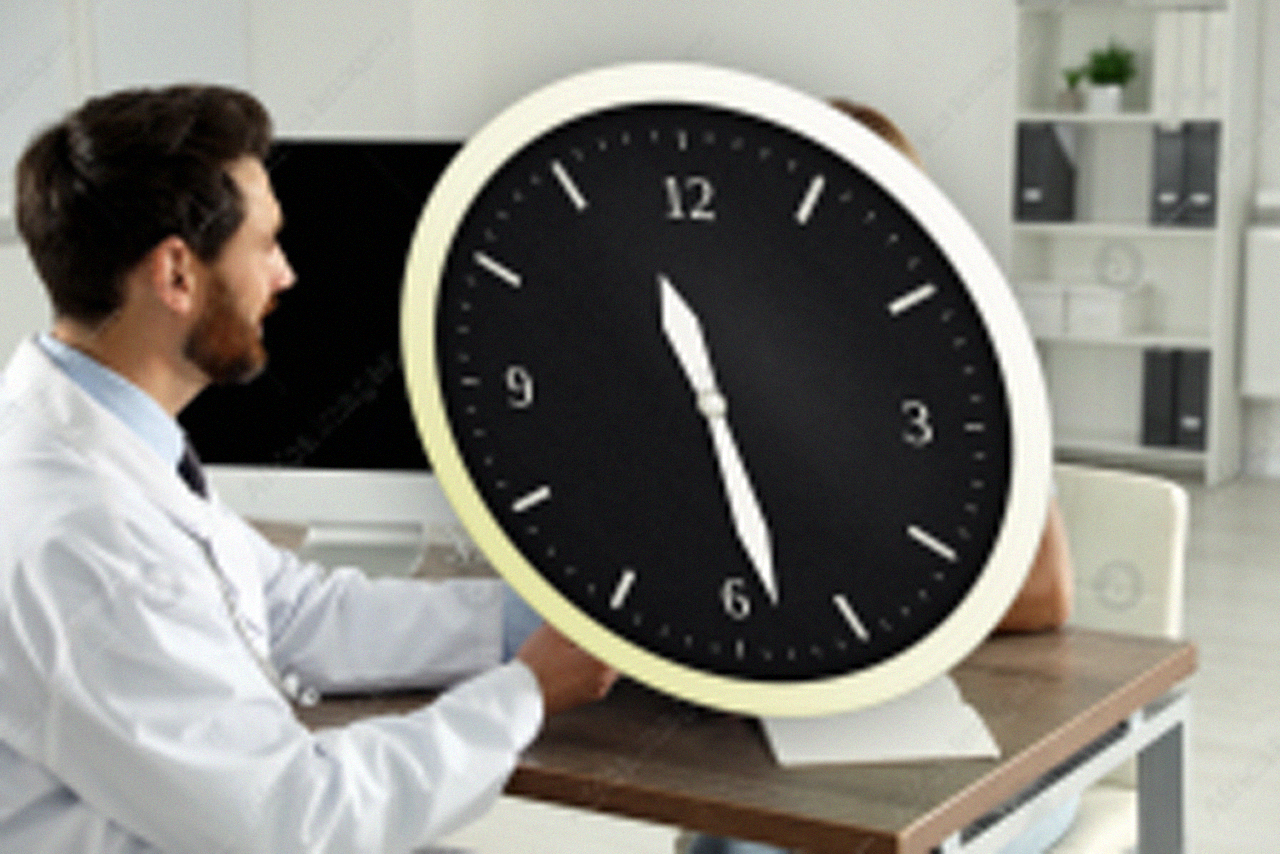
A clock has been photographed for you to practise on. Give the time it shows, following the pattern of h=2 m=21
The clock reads h=11 m=28
